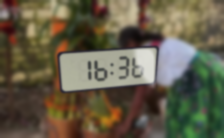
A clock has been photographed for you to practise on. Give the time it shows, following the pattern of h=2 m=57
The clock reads h=16 m=36
